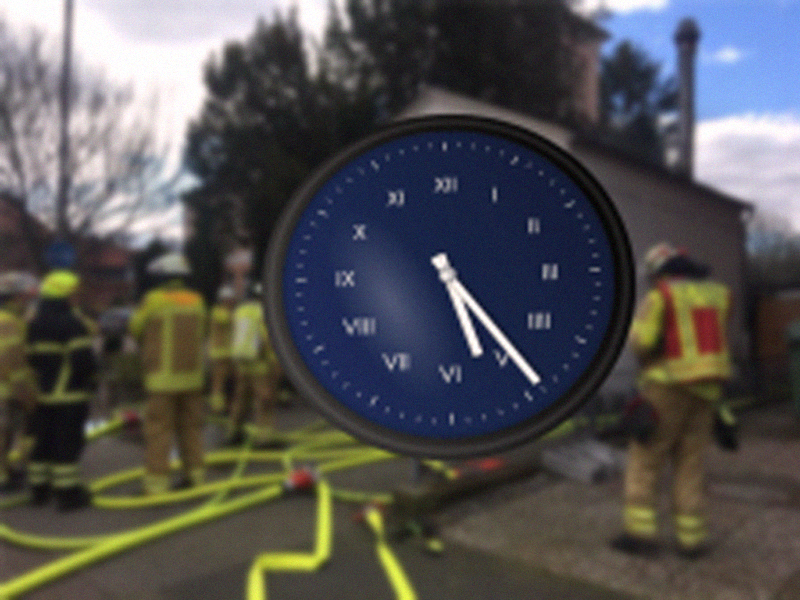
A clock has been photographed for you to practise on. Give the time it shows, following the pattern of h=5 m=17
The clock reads h=5 m=24
